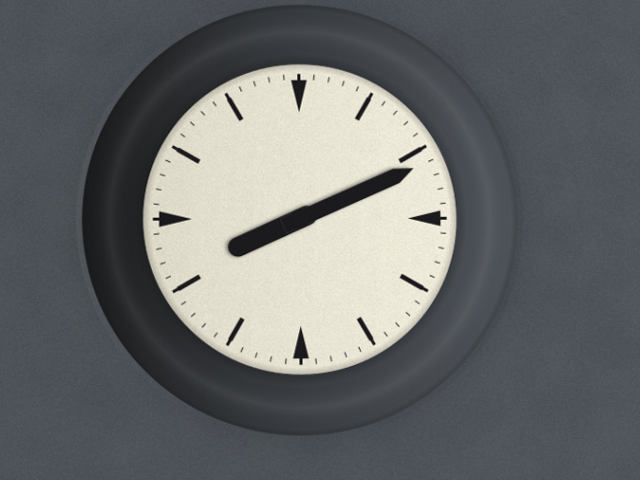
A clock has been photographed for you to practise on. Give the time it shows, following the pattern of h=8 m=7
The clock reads h=8 m=11
